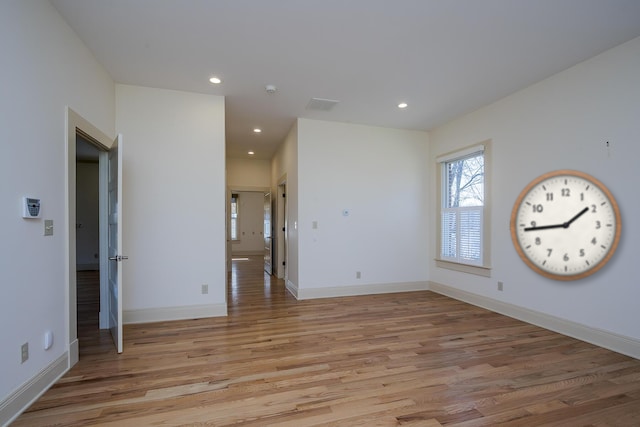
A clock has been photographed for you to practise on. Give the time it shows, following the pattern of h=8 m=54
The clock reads h=1 m=44
